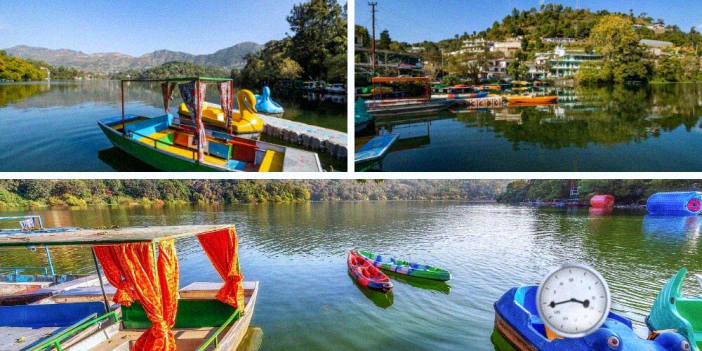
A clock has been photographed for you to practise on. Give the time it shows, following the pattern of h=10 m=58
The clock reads h=3 m=44
